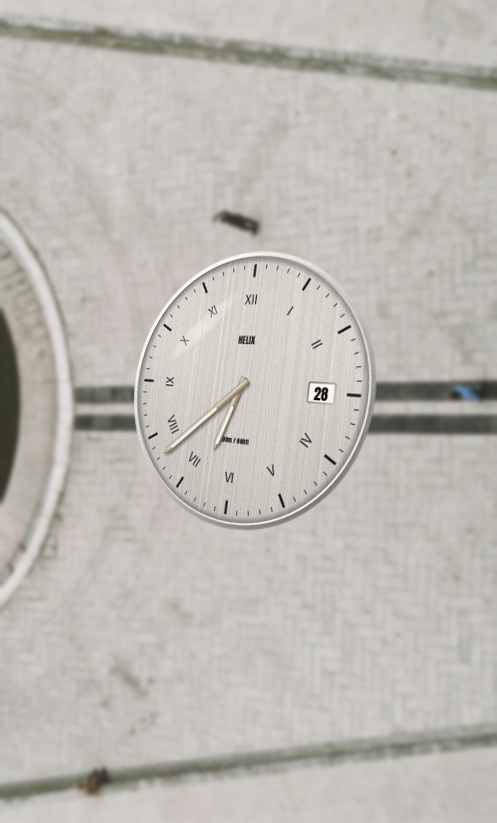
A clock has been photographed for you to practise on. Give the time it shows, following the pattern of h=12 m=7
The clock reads h=6 m=38
